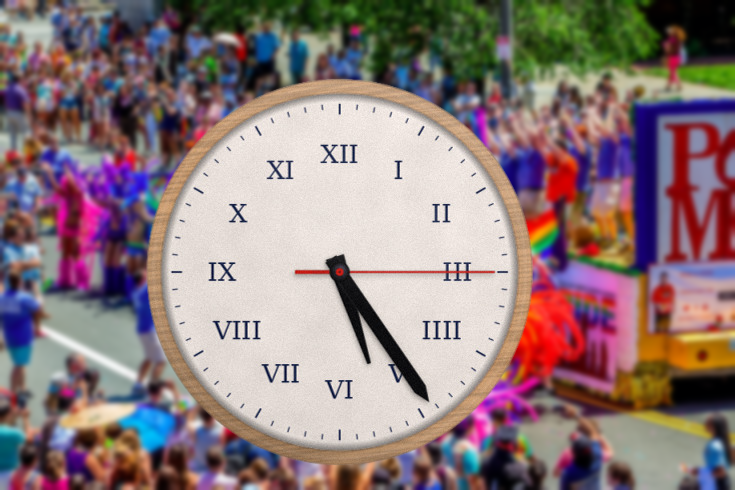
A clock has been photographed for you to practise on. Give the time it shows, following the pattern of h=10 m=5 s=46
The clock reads h=5 m=24 s=15
